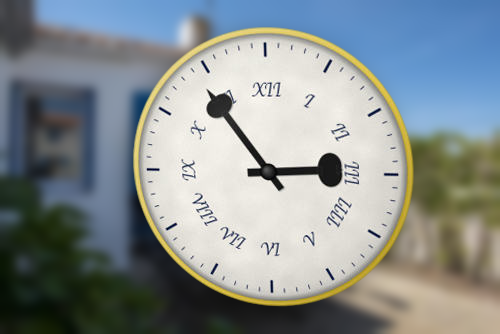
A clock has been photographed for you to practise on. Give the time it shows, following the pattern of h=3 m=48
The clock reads h=2 m=54
